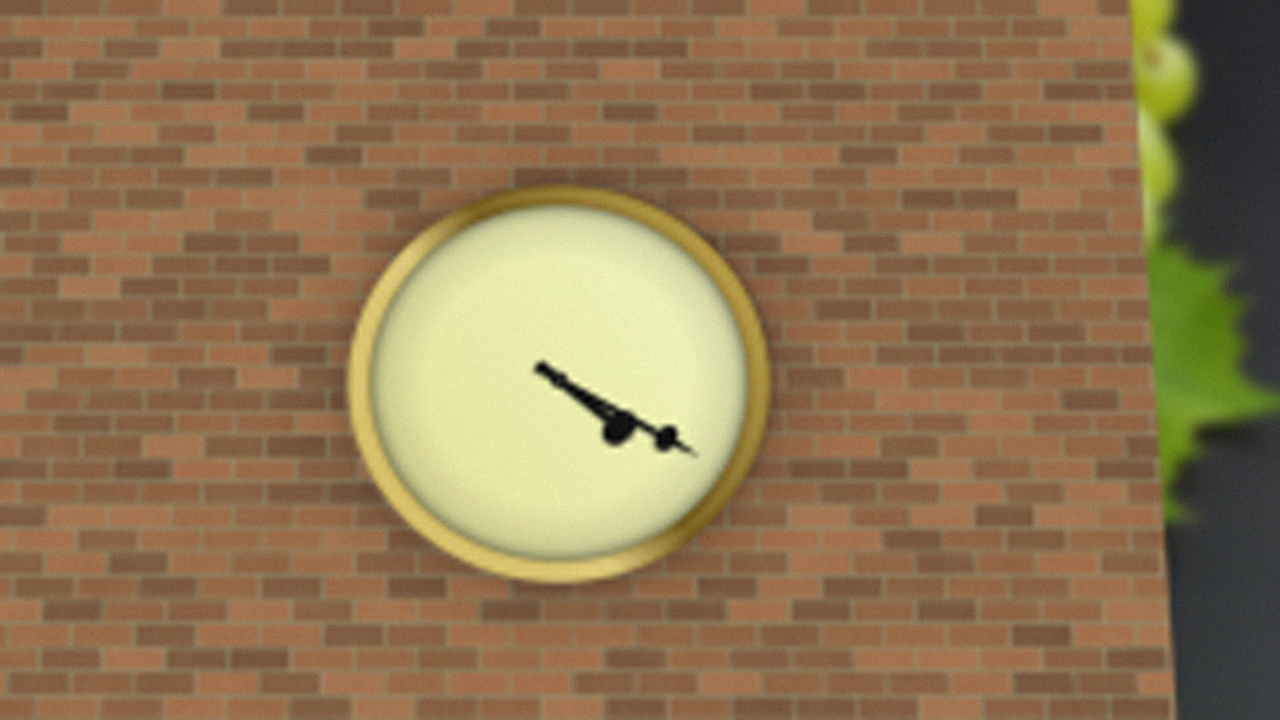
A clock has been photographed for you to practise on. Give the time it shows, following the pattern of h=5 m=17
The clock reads h=4 m=20
